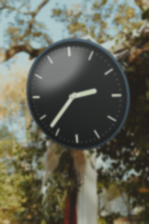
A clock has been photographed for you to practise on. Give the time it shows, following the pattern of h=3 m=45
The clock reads h=2 m=37
